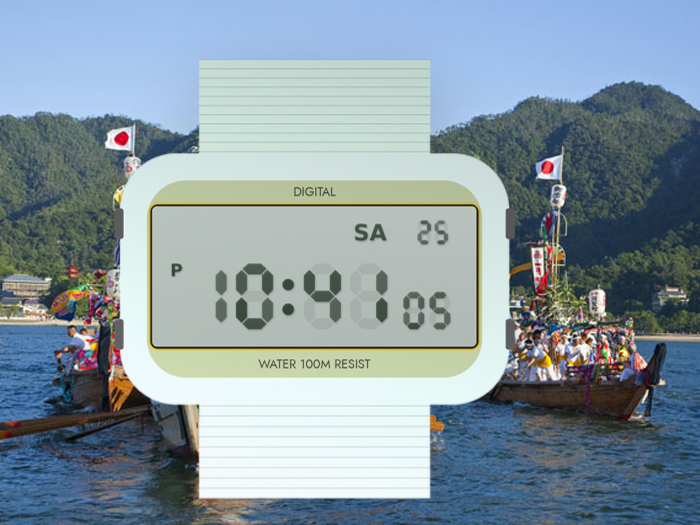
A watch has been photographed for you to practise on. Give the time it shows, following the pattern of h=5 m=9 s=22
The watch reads h=10 m=41 s=5
